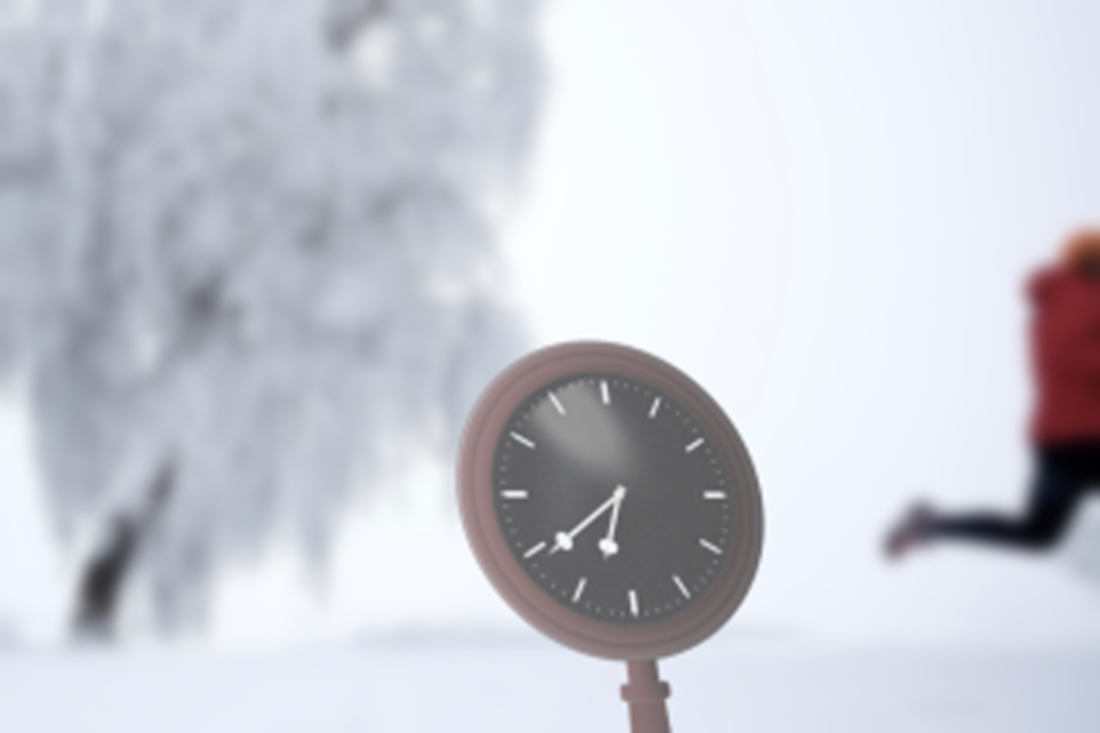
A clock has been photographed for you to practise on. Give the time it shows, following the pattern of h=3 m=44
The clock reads h=6 m=39
